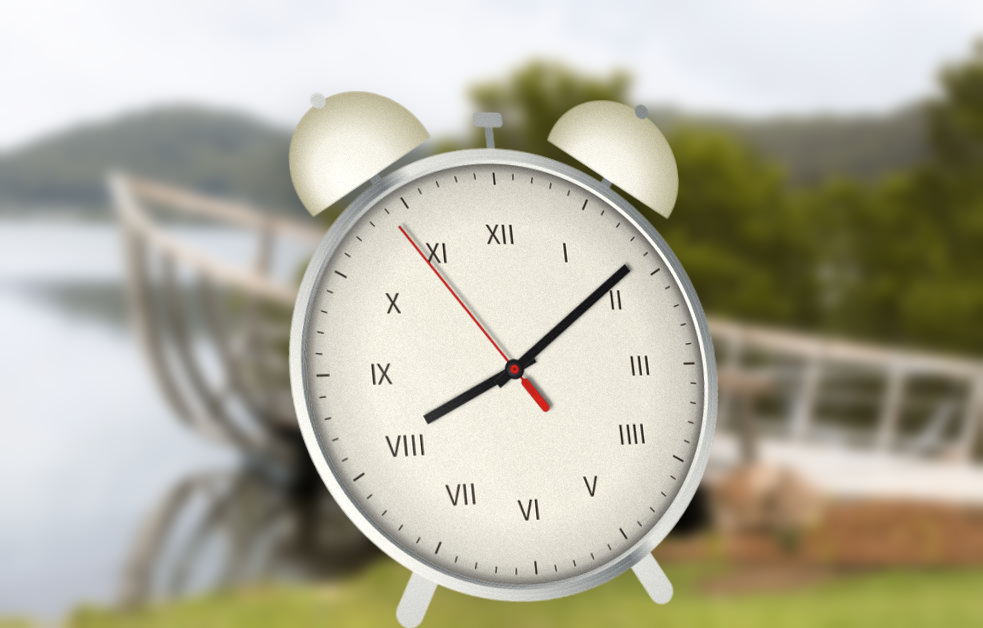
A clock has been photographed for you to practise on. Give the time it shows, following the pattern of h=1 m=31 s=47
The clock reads h=8 m=8 s=54
